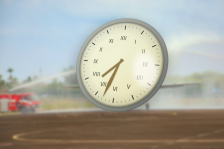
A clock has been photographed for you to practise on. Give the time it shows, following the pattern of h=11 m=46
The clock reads h=7 m=33
